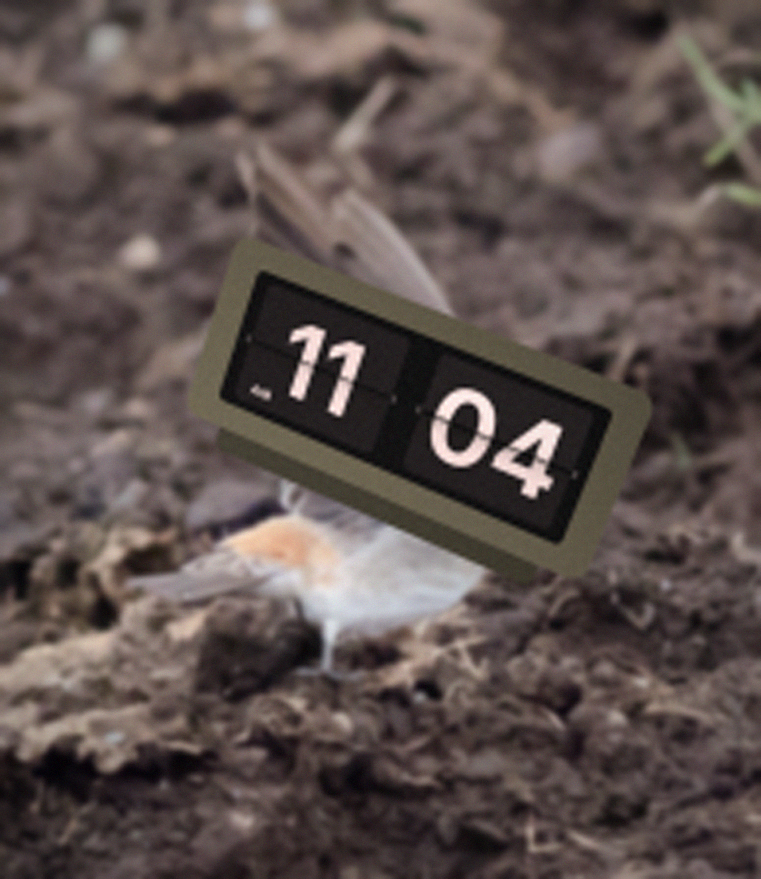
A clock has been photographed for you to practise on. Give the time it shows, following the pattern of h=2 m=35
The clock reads h=11 m=4
